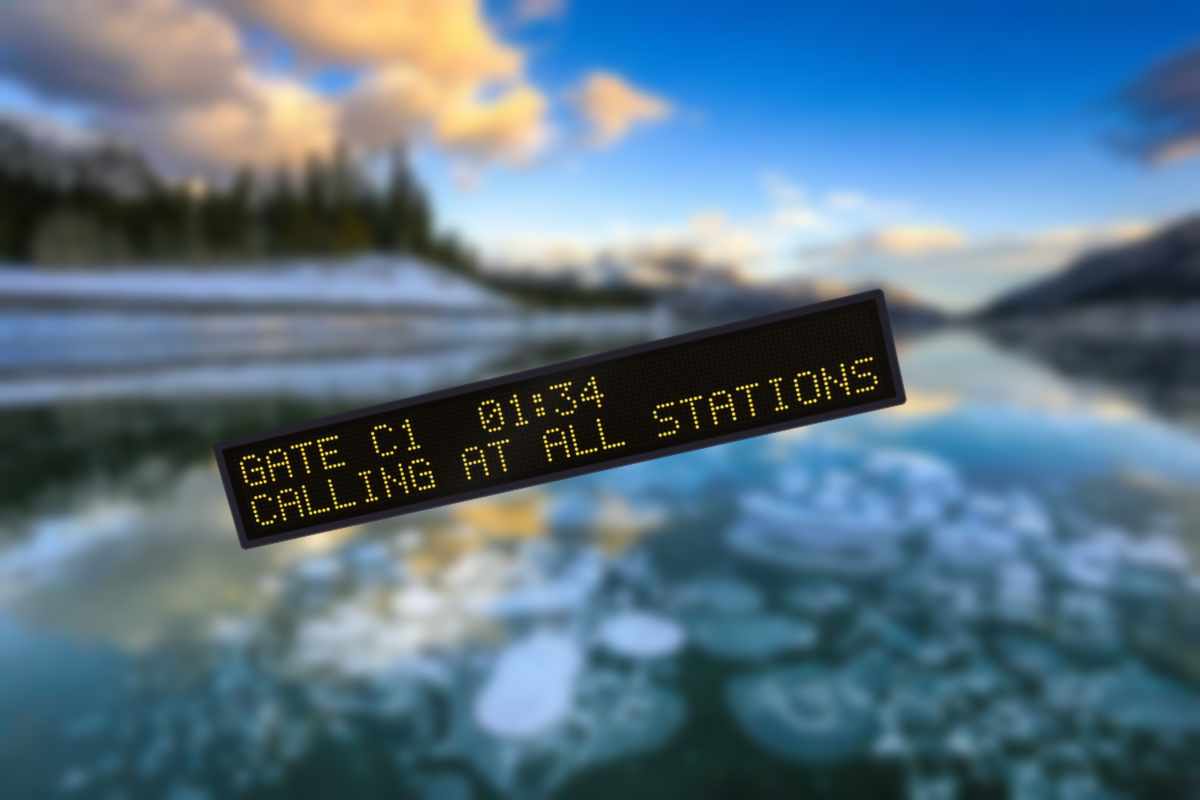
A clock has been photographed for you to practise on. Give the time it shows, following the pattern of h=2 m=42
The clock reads h=1 m=34
